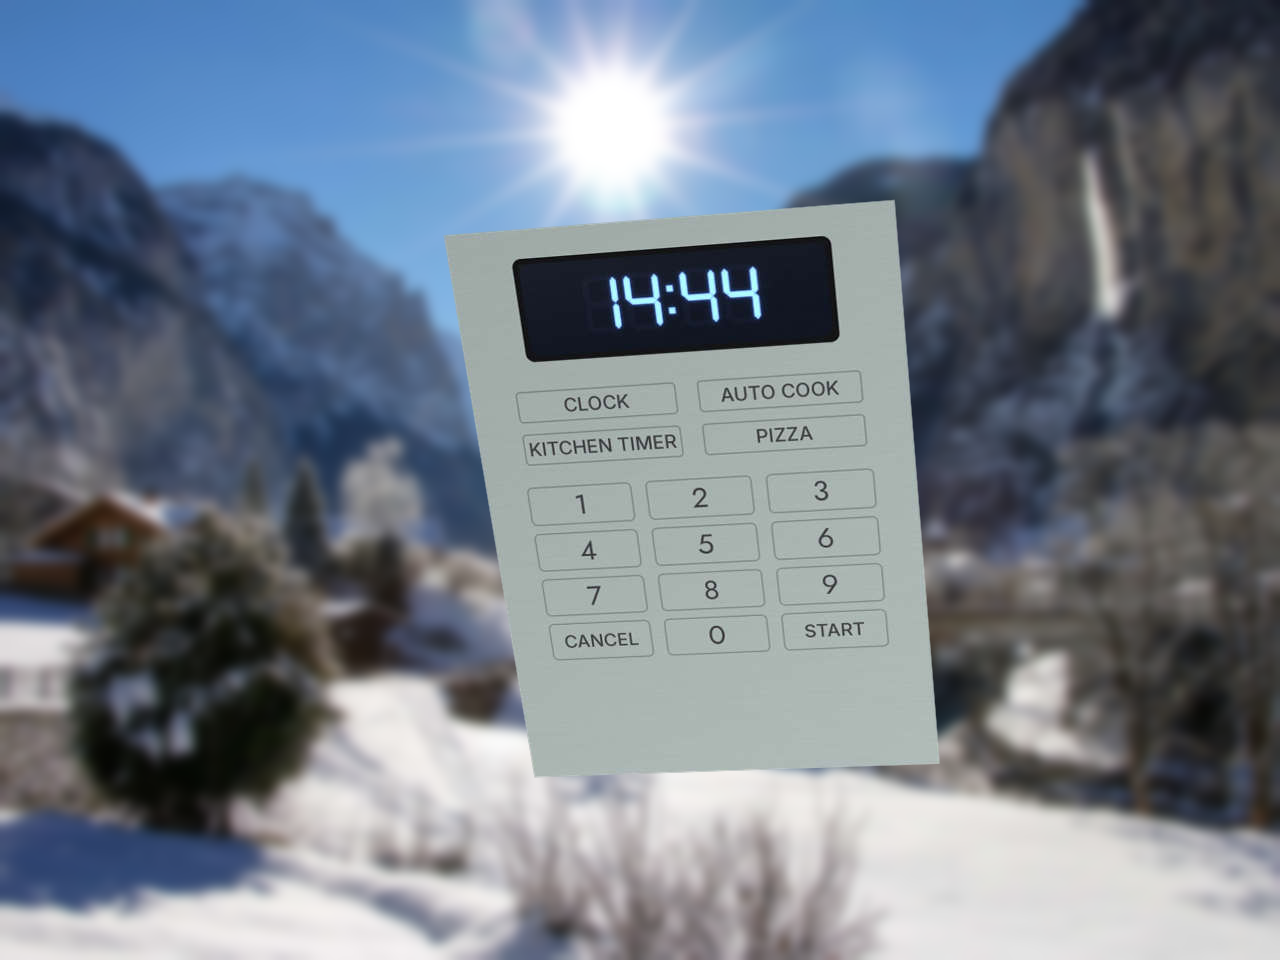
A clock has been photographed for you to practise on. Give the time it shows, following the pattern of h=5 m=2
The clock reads h=14 m=44
